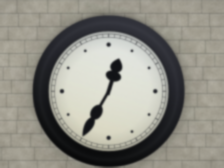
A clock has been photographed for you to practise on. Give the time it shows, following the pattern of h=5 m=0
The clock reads h=12 m=35
